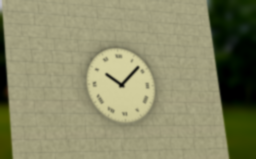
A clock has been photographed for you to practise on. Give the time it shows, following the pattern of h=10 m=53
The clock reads h=10 m=8
